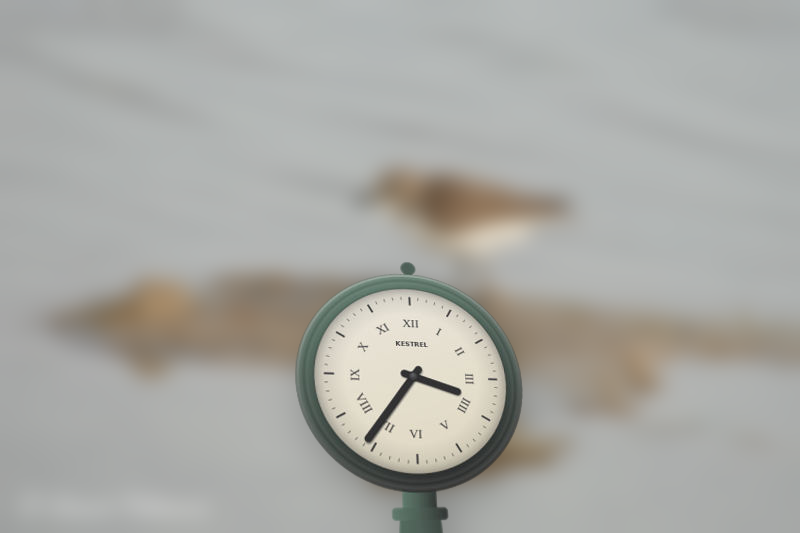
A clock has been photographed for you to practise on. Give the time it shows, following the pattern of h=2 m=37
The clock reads h=3 m=36
